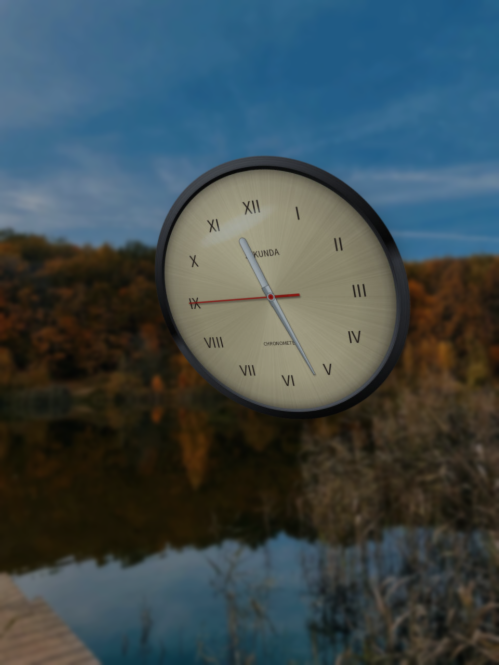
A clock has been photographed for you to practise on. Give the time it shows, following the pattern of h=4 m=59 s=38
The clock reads h=11 m=26 s=45
